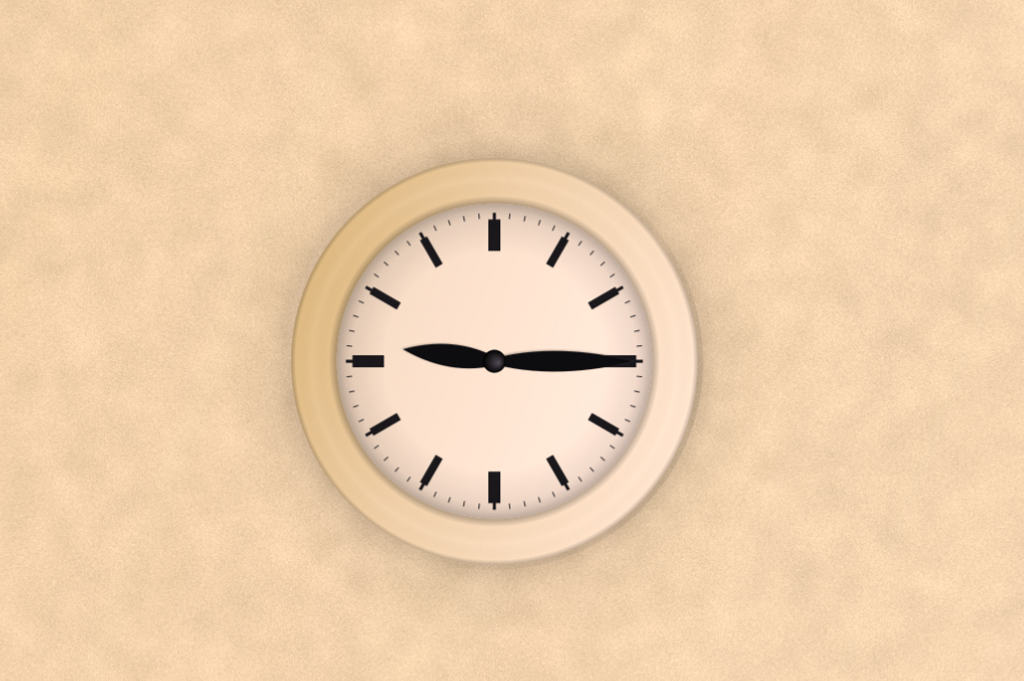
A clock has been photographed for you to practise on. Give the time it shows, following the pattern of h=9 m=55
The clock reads h=9 m=15
